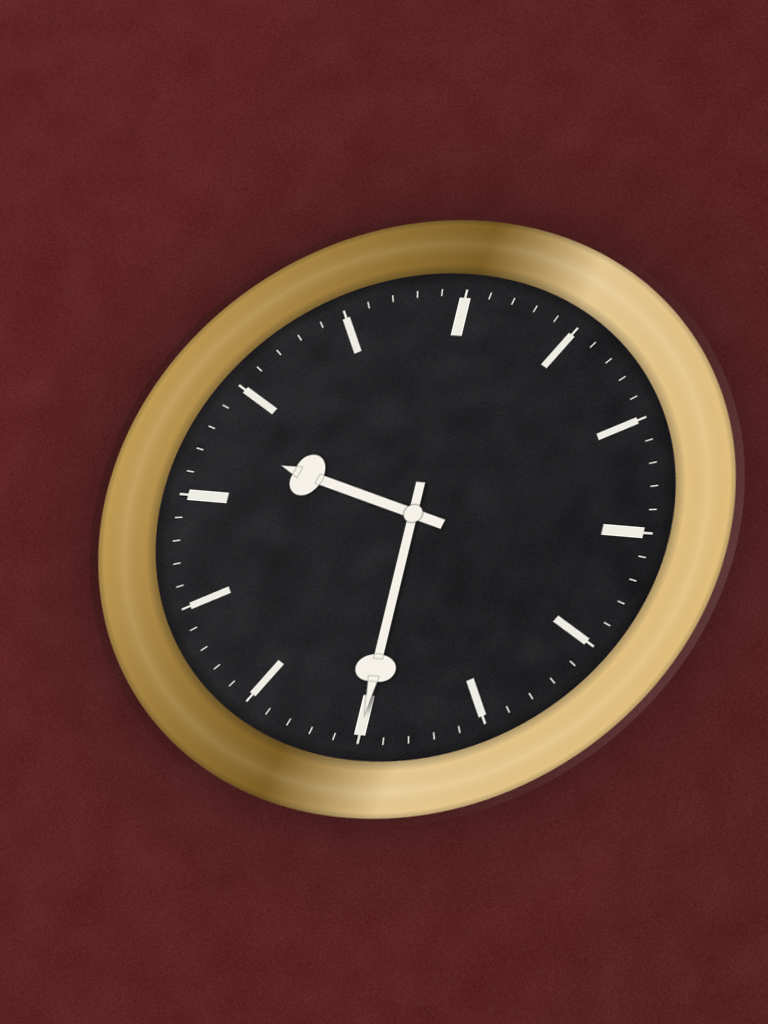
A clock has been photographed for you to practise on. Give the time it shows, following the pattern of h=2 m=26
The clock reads h=9 m=30
